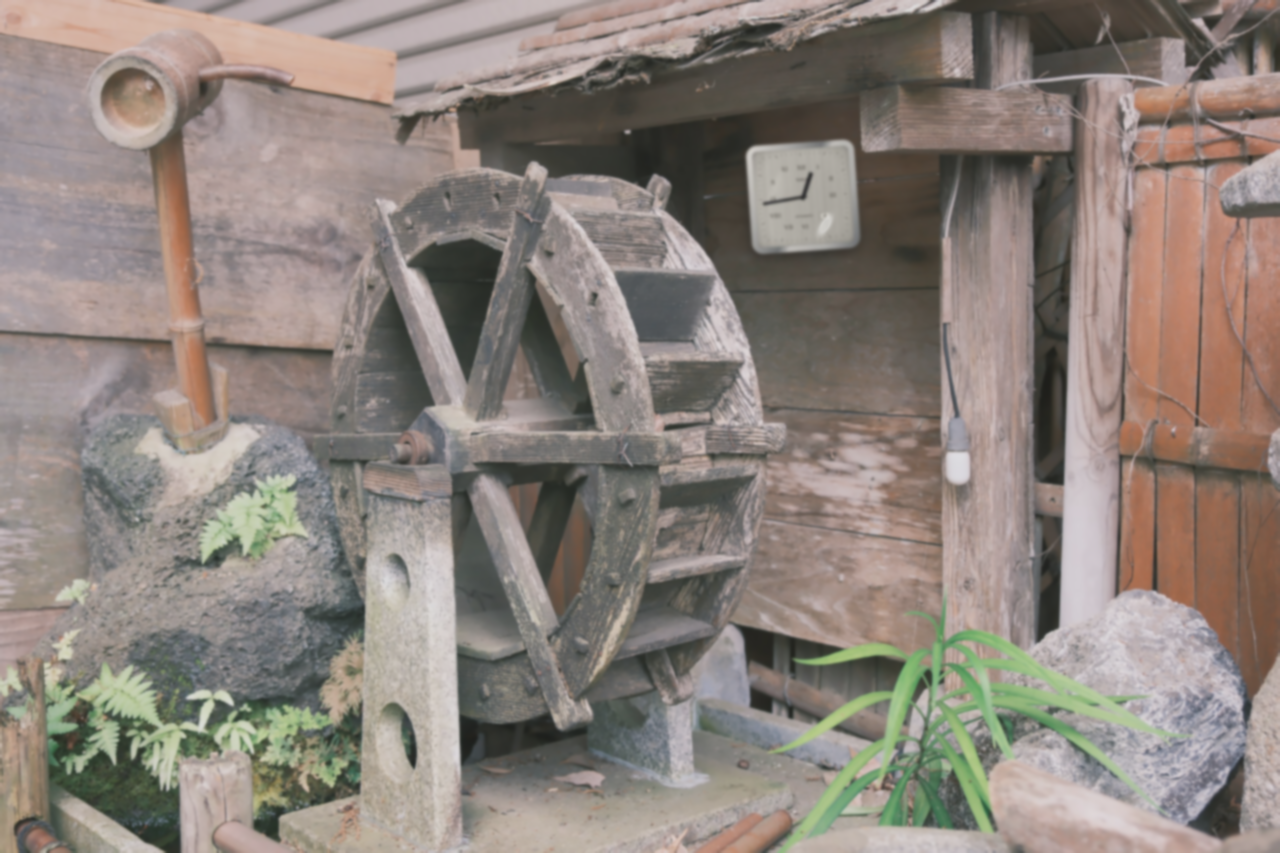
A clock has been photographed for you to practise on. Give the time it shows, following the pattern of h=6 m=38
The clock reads h=12 m=44
